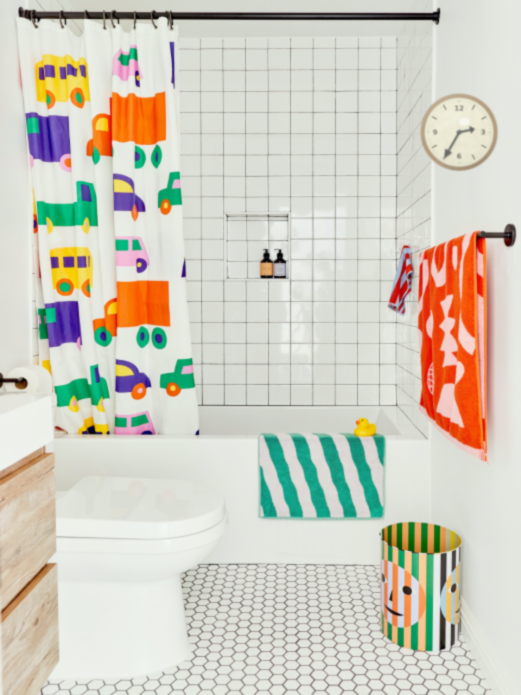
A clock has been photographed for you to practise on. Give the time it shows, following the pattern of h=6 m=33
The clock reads h=2 m=35
